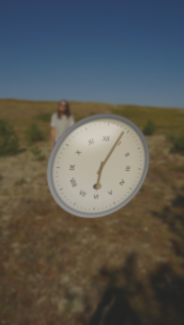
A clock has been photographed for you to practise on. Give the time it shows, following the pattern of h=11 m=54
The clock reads h=6 m=4
